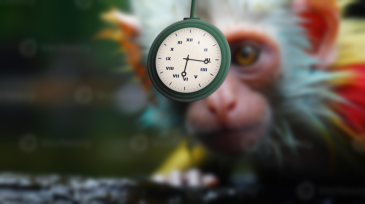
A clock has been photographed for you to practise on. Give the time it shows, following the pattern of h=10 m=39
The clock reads h=6 m=16
